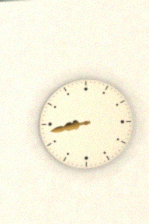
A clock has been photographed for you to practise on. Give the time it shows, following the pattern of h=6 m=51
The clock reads h=8 m=43
